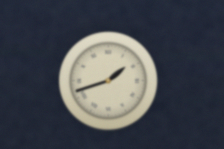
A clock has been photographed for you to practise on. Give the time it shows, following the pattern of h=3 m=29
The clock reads h=1 m=42
